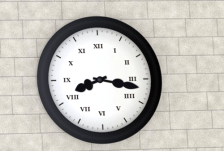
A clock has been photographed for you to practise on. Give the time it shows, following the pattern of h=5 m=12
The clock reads h=8 m=17
